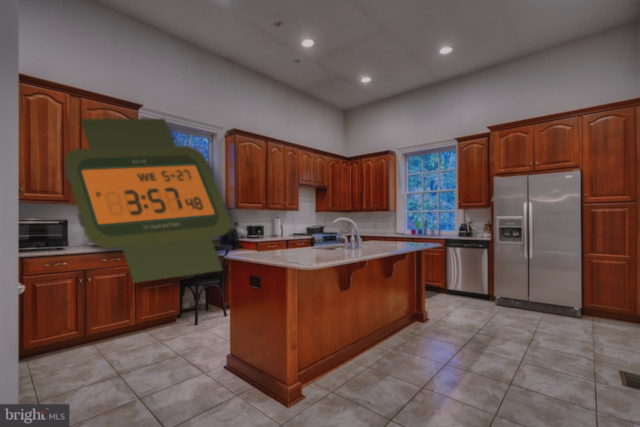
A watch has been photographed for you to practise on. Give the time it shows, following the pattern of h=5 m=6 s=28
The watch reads h=3 m=57 s=48
